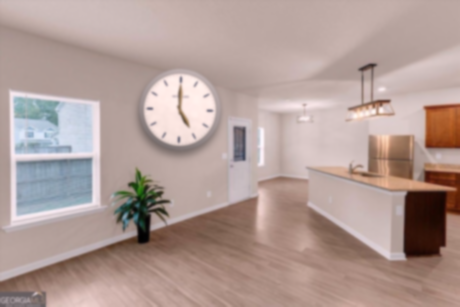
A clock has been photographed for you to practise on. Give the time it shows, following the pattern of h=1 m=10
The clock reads h=5 m=0
